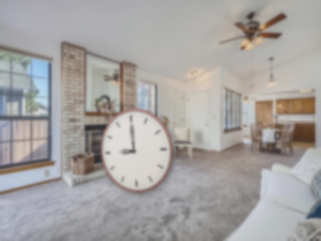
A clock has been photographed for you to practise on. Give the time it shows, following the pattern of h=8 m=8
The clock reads h=9 m=0
